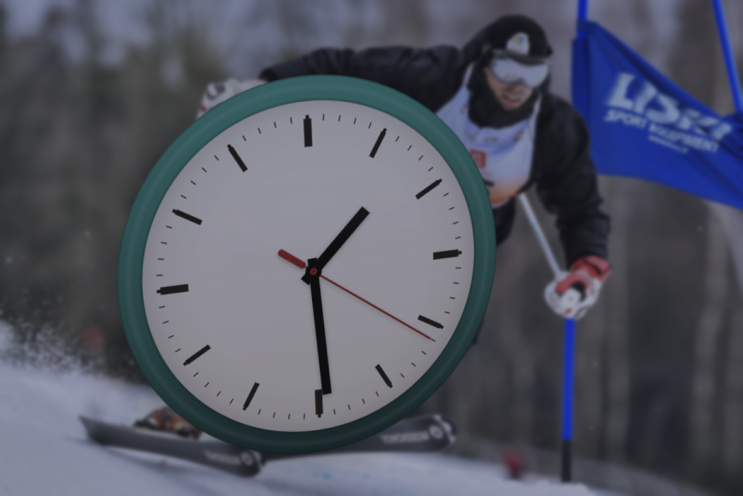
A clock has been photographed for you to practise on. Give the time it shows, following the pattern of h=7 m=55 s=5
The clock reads h=1 m=29 s=21
